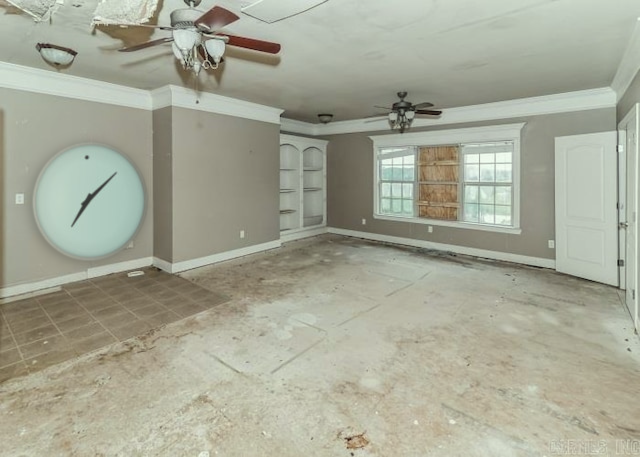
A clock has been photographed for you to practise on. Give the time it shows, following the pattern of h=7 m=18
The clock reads h=7 m=8
